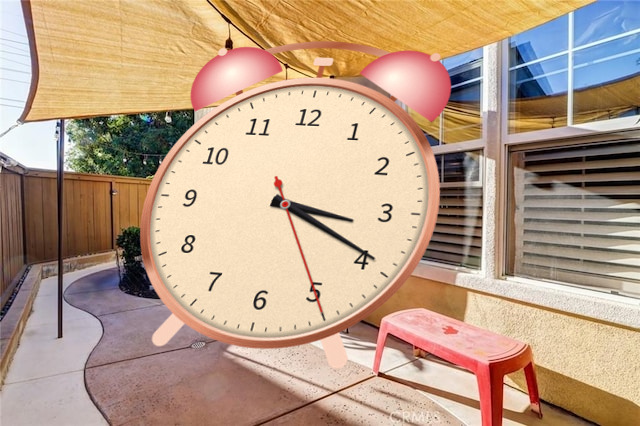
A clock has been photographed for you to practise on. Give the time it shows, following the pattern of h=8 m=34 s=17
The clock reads h=3 m=19 s=25
